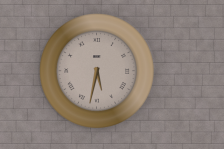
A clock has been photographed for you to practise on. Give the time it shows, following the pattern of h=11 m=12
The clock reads h=5 m=32
